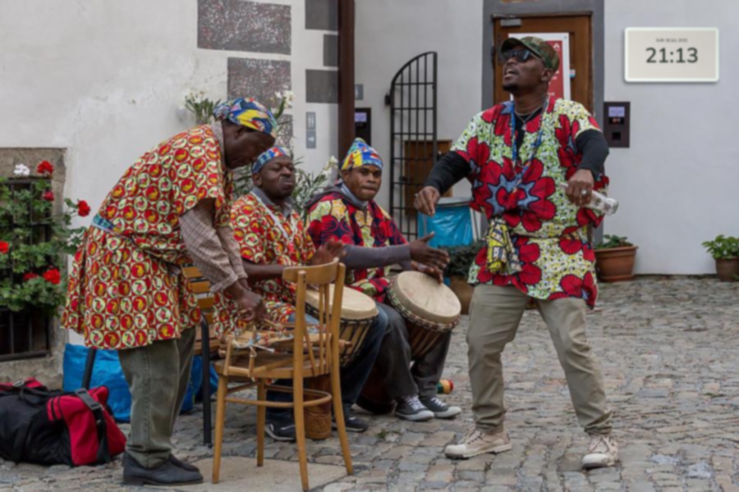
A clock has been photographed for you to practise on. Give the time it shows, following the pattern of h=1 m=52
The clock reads h=21 m=13
